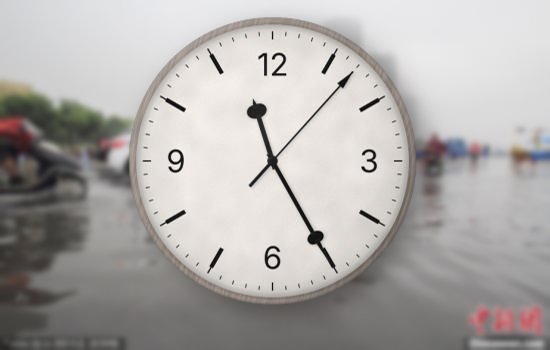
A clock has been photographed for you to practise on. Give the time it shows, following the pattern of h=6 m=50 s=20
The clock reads h=11 m=25 s=7
